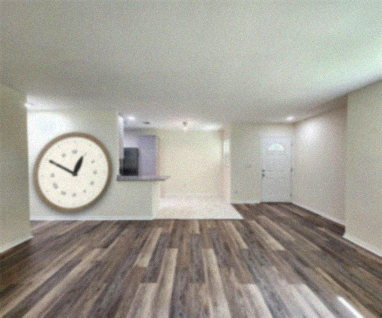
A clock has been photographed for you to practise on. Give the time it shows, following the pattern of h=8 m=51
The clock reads h=12 m=50
